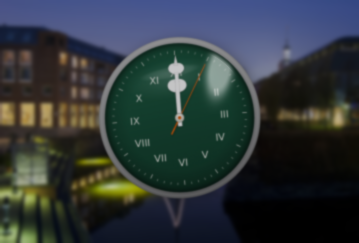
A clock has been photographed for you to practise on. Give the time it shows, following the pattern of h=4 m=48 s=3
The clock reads h=12 m=0 s=5
